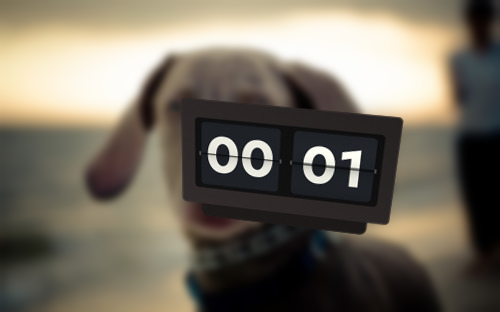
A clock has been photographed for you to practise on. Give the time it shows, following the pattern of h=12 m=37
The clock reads h=0 m=1
